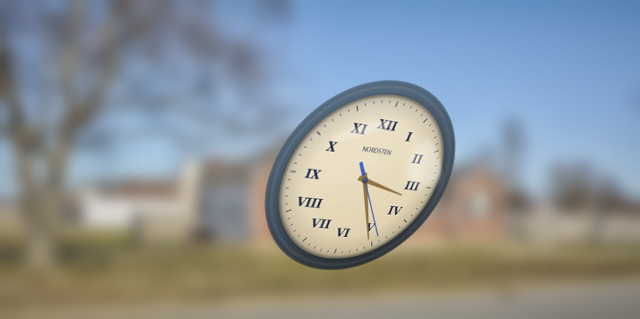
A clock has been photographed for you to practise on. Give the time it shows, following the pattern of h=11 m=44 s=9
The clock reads h=3 m=25 s=24
